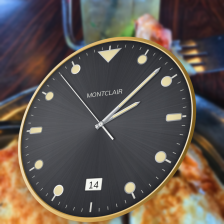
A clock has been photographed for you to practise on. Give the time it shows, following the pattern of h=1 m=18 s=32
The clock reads h=2 m=7 s=53
